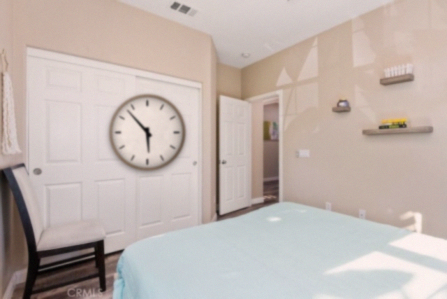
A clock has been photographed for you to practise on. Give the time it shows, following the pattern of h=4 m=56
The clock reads h=5 m=53
